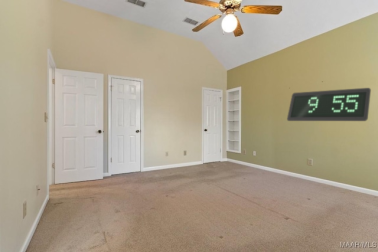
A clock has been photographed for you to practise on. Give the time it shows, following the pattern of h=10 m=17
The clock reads h=9 m=55
